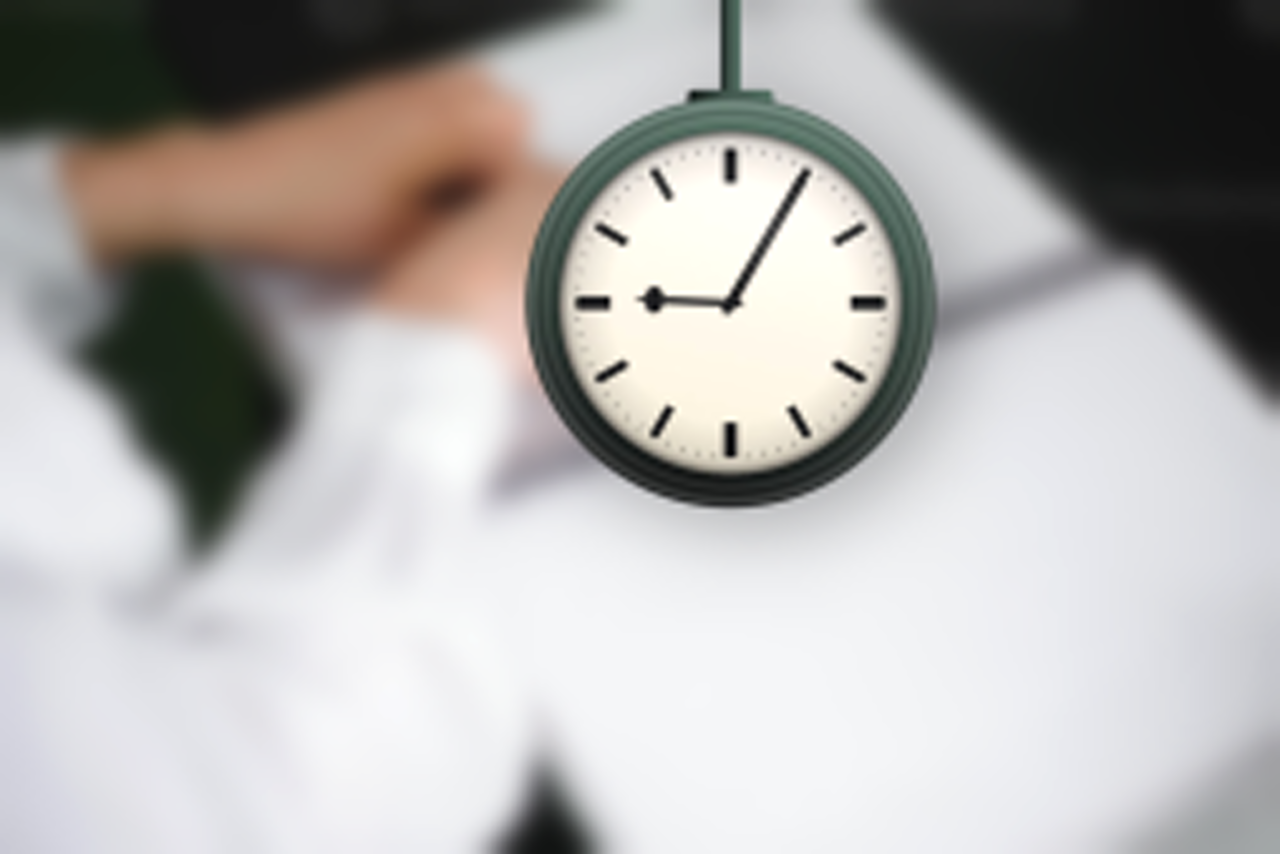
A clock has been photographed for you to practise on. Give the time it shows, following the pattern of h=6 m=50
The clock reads h=9 m=5
